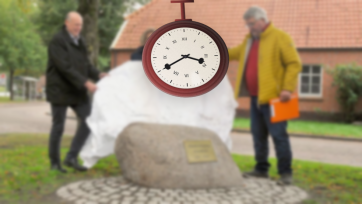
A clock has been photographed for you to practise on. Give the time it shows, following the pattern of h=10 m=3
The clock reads h=3 m=40
